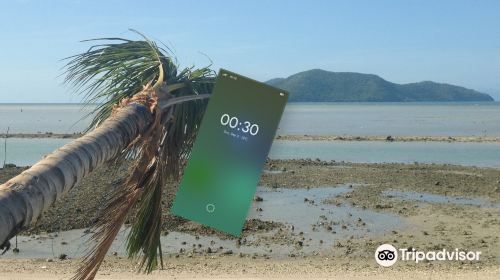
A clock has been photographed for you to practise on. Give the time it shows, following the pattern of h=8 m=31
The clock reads h=0 m=30
